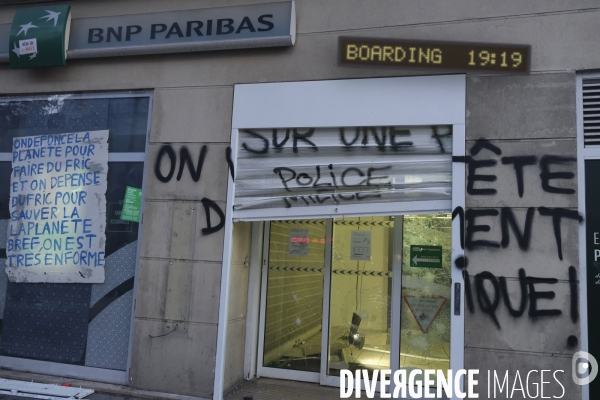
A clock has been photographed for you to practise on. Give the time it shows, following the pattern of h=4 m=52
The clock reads h=19 m=19
